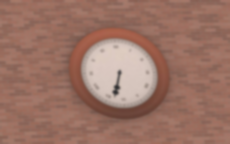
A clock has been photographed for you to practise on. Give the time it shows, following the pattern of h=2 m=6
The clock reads h=6 m=33
